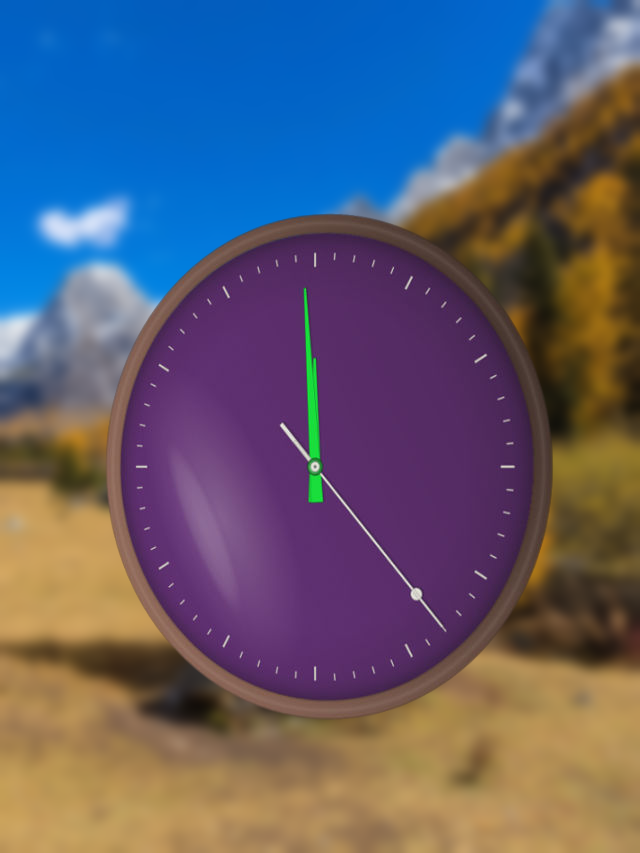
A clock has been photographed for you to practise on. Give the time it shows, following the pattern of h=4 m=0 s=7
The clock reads h=11 m=59 s=23
